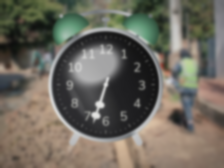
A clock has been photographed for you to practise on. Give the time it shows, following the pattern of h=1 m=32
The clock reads h=6 m=33
